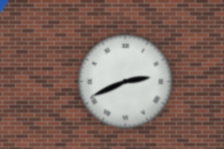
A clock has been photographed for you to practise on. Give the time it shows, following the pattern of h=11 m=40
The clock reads h=2 m=41
